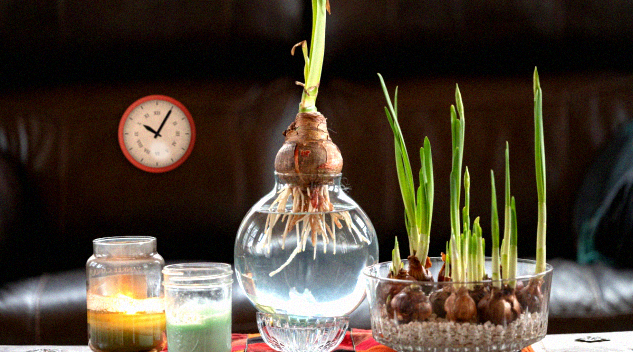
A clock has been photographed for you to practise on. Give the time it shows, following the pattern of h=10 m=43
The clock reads h=10 m=5
